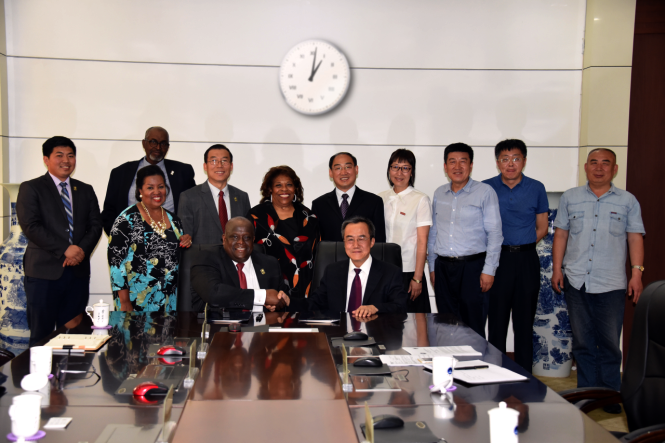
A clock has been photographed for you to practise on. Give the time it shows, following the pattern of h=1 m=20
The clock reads h=1 m=1
